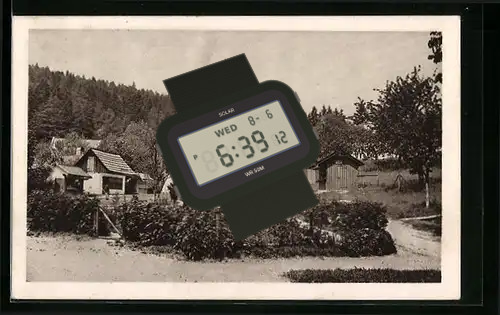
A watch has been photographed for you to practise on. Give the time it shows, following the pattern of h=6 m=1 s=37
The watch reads h=6 m=39 s=12
